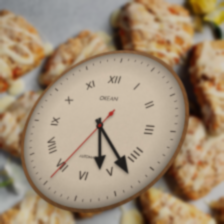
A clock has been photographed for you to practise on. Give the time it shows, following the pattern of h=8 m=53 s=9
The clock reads h=5 m=22 s=35
